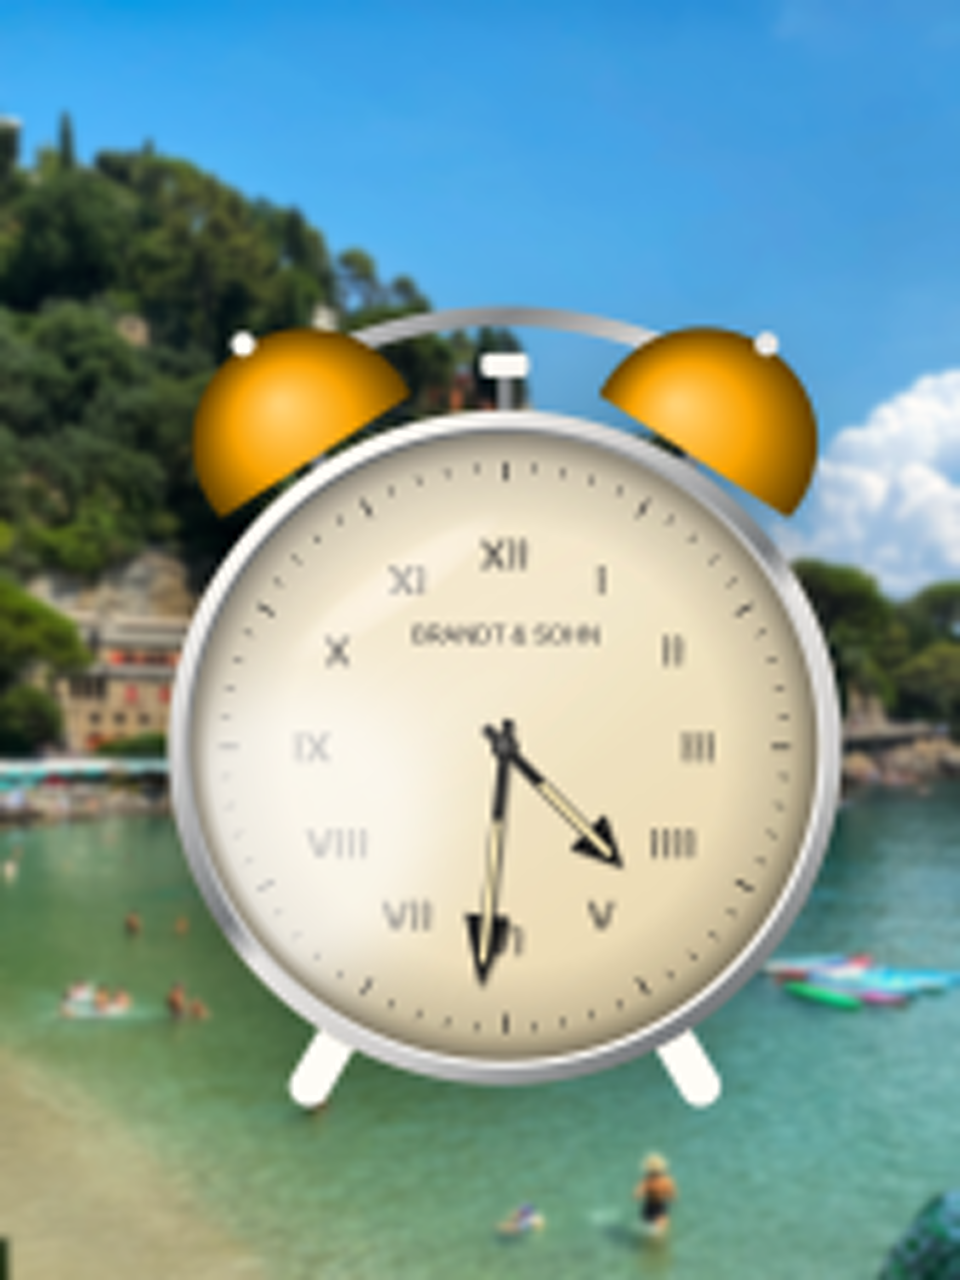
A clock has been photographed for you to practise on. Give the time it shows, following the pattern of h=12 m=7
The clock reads h=4 m=31
